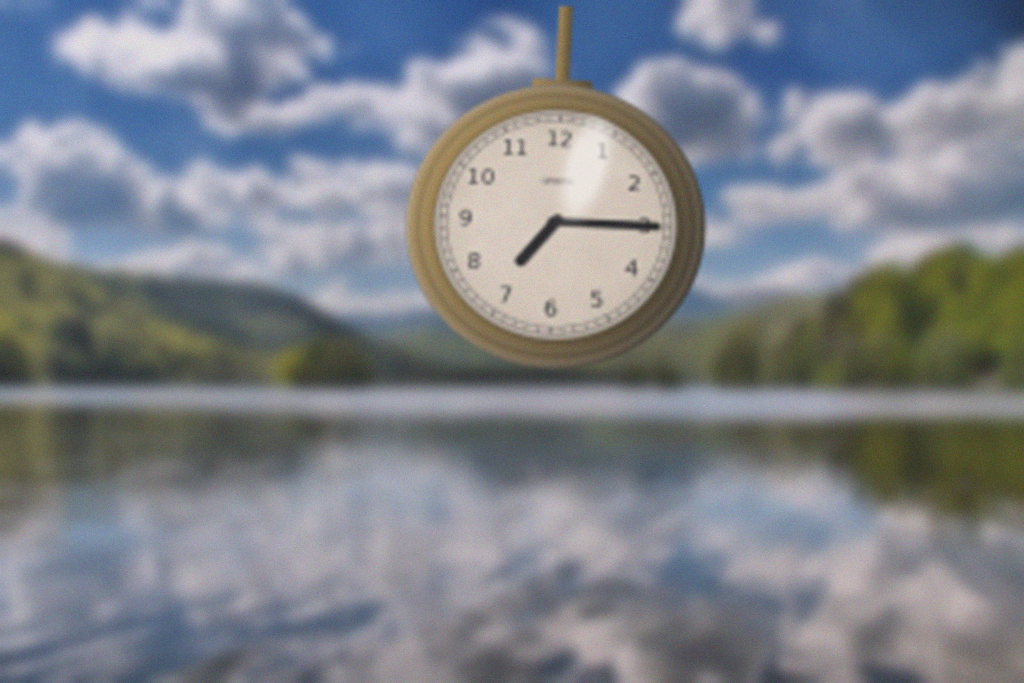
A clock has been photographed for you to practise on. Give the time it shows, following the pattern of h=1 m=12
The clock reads h=7 m=15
